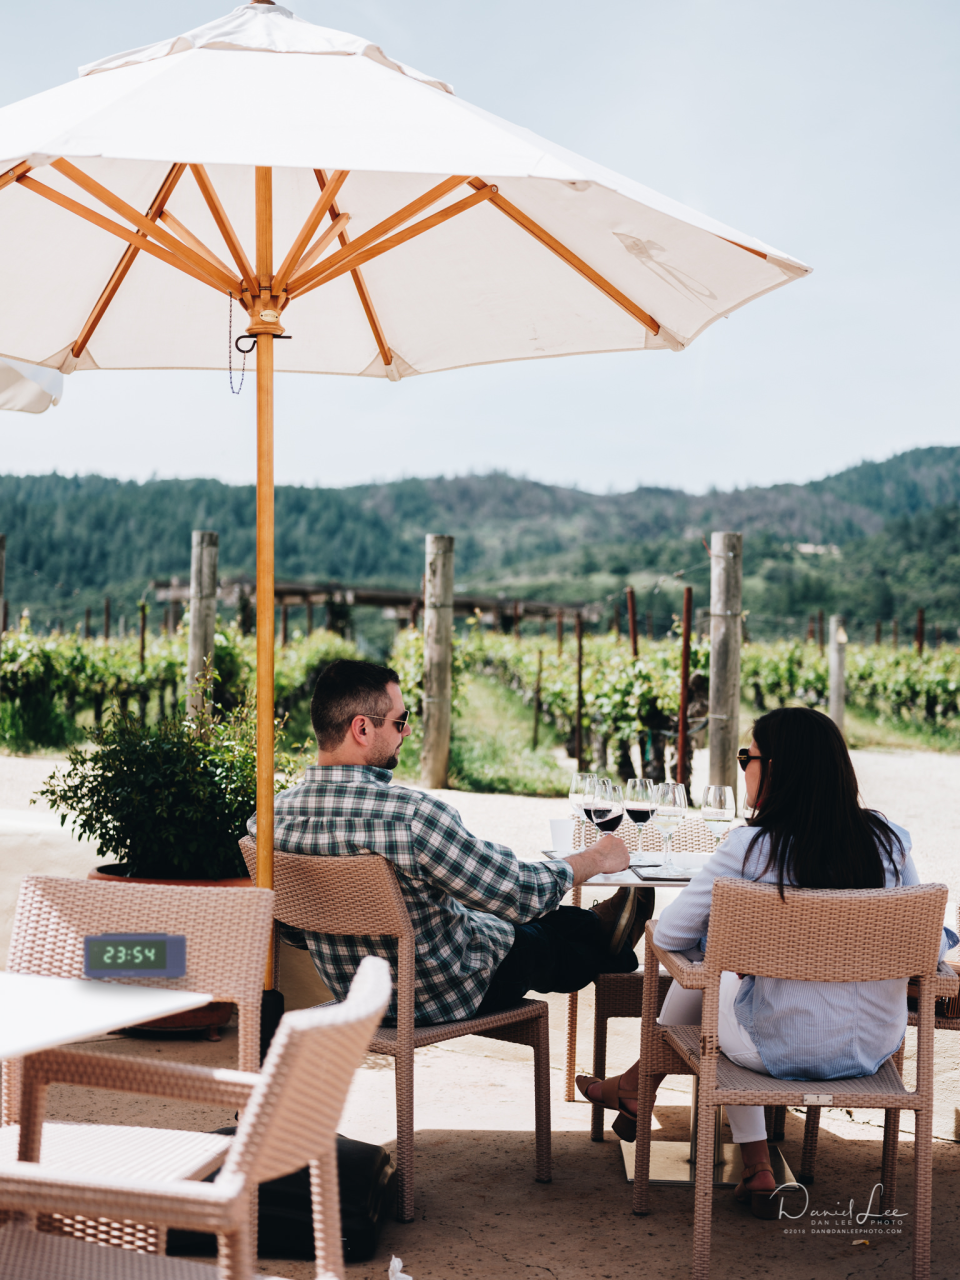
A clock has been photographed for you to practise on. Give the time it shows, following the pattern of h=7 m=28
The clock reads h=23 m=54
